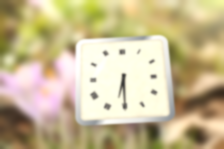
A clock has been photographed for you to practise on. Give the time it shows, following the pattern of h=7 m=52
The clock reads h=6 m=30
